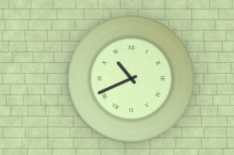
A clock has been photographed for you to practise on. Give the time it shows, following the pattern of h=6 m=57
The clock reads h=10 m=41
